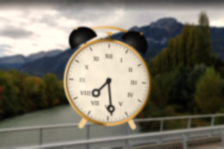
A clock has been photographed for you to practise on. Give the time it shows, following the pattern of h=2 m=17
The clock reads h=7 m=29
